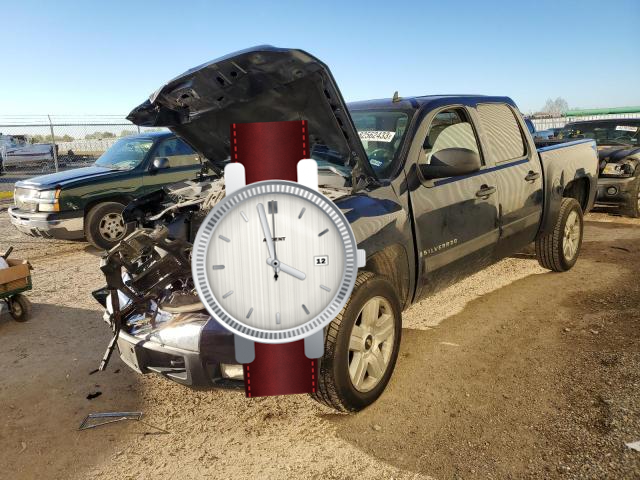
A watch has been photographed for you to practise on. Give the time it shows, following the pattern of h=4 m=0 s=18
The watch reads h=3 m=58 s=0
